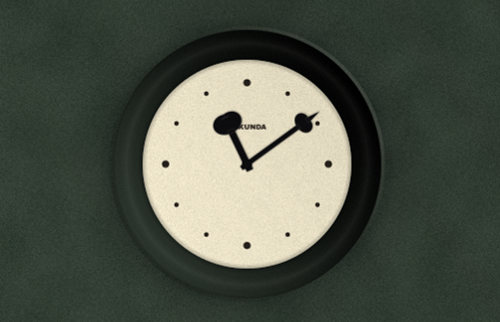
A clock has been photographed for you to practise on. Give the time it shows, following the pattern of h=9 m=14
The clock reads h=11 m=9
